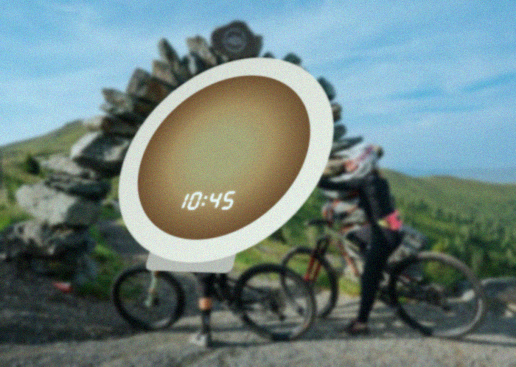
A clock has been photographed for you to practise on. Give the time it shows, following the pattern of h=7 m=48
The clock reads h=10 m=45
